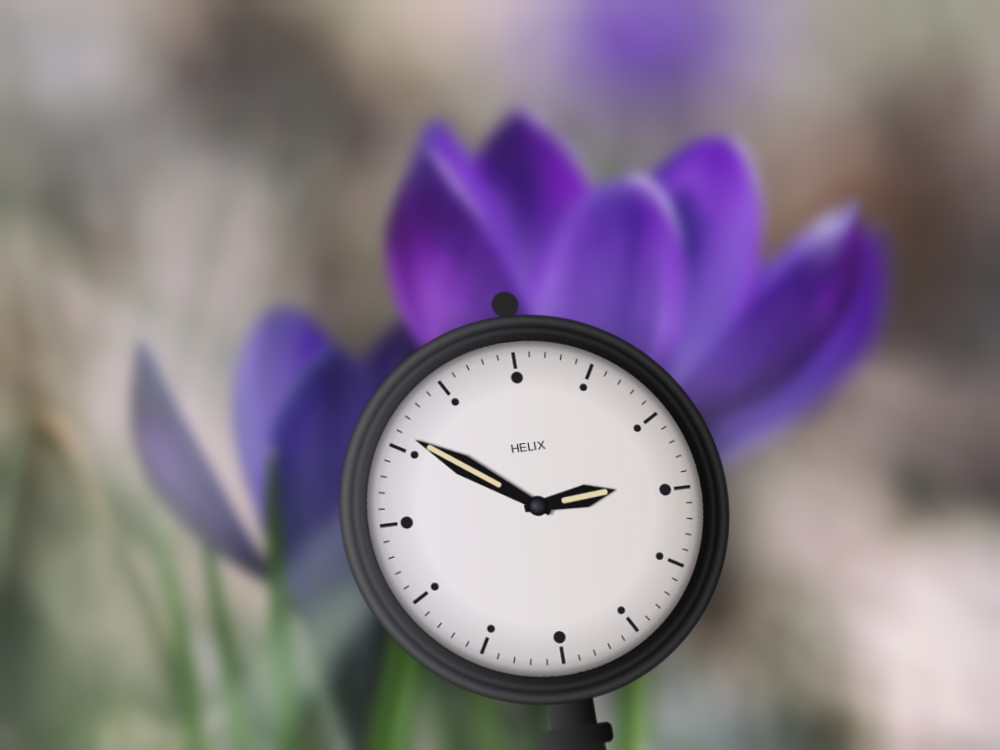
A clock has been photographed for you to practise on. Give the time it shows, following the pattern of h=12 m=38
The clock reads h=2 m=51
